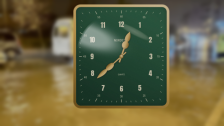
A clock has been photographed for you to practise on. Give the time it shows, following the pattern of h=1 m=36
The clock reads h=12 m=38
